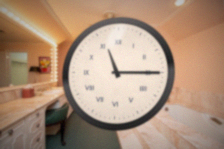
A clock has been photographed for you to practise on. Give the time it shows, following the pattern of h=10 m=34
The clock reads h=11 m=15
